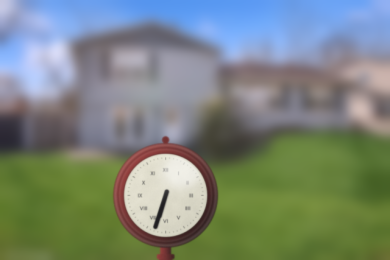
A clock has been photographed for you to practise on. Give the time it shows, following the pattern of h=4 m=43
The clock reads h=6 m=33
